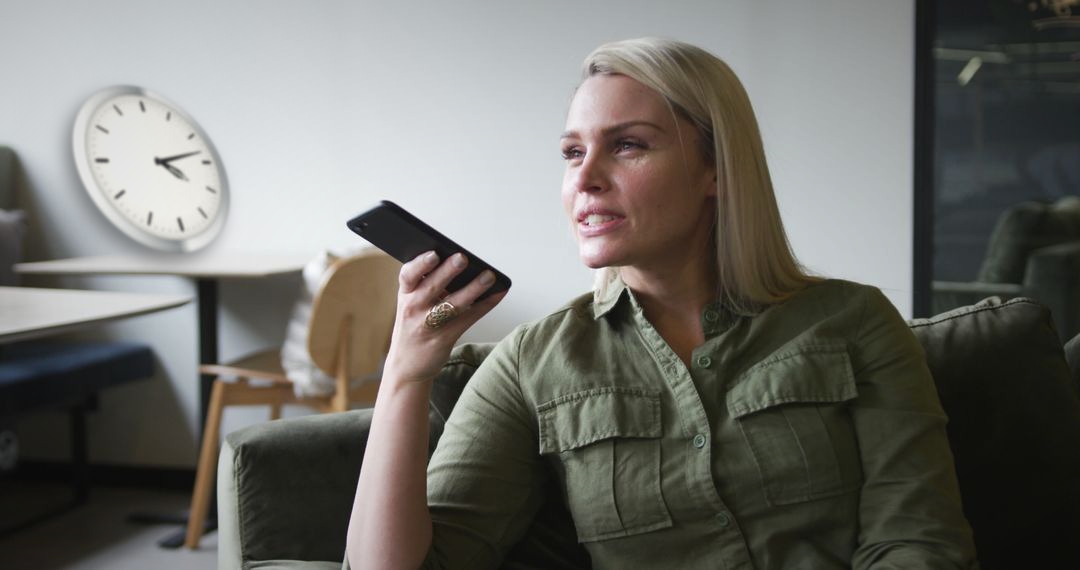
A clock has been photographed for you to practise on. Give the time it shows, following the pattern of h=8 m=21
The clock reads h=4 m=13
